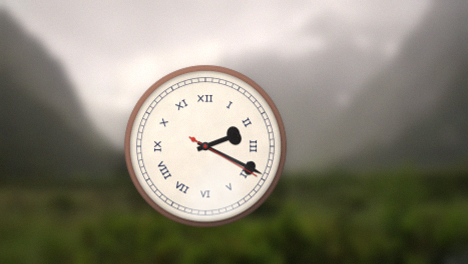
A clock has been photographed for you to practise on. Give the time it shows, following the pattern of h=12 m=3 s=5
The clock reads h=2 m=19 s=20
